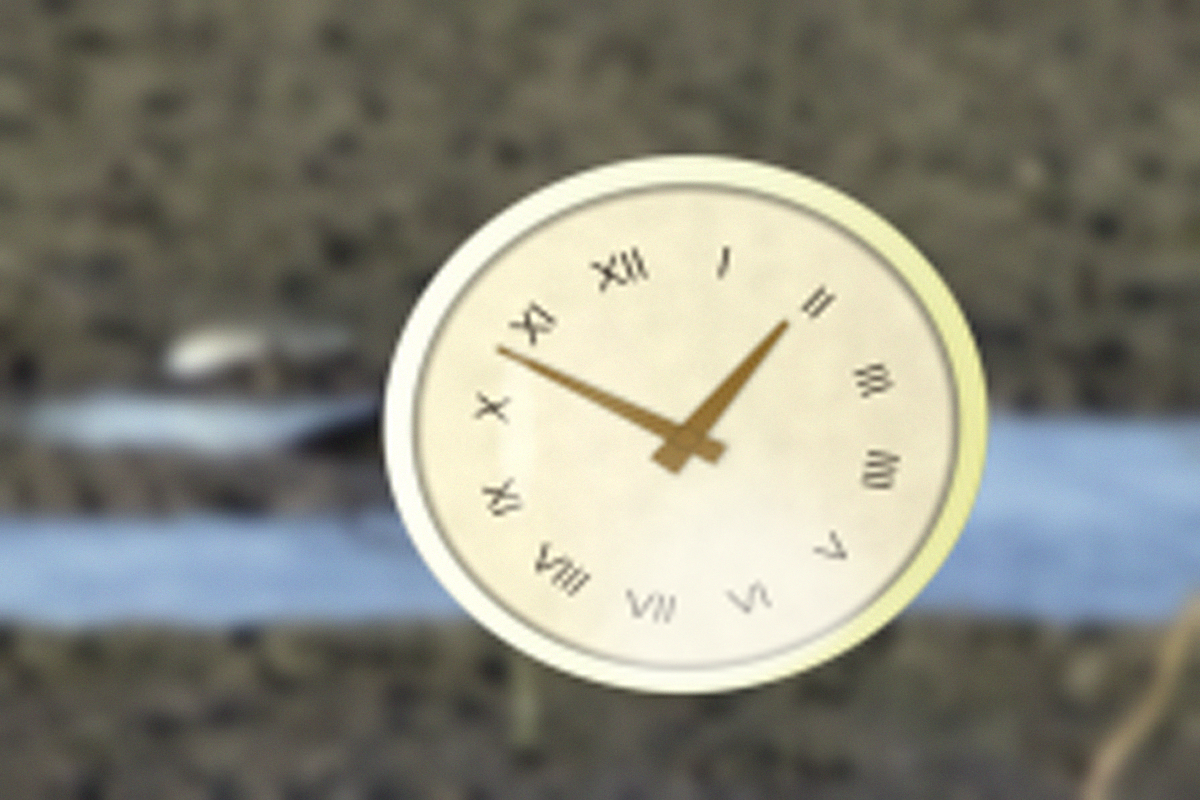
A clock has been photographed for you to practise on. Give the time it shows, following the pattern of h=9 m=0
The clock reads h=1 m=53
